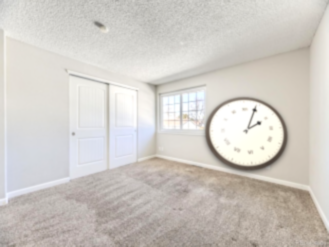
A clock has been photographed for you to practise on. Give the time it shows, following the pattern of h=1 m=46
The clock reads h=2 m=4
